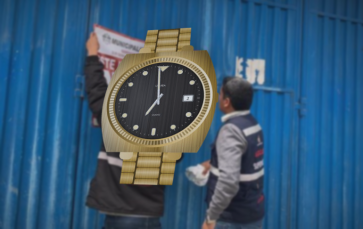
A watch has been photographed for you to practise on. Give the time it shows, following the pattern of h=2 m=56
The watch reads h=6 m=59
